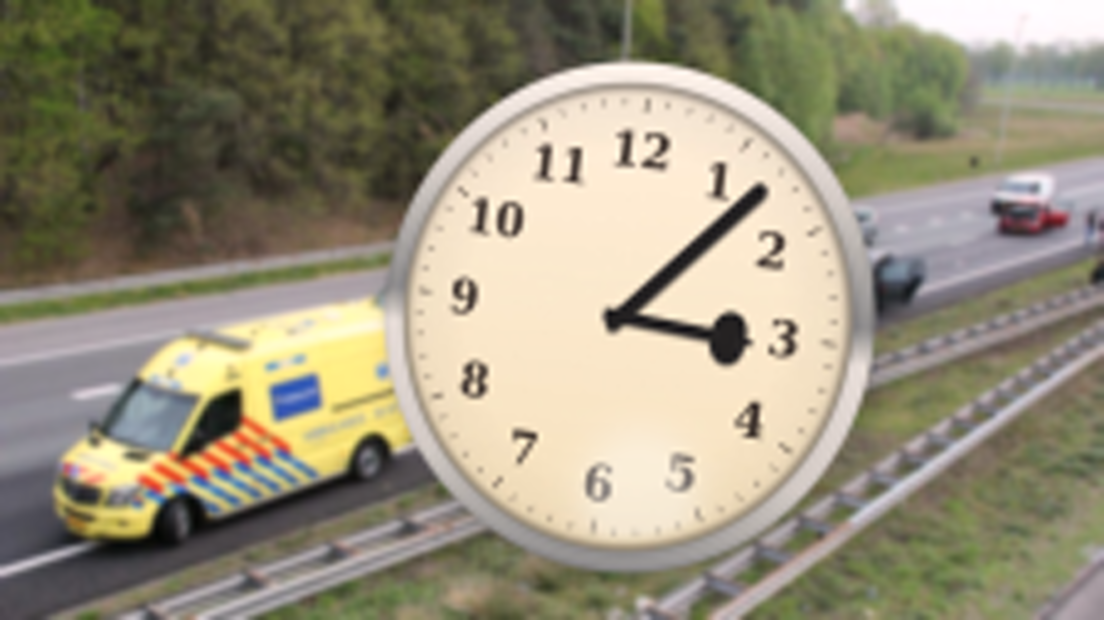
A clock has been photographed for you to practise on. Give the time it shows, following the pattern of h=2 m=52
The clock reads h=3 m=7
